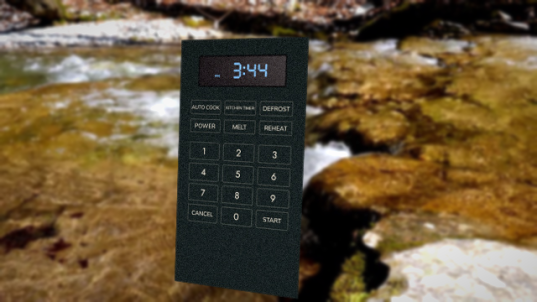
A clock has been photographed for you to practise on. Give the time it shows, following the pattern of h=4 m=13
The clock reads h=3 m=44
